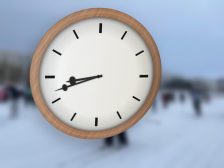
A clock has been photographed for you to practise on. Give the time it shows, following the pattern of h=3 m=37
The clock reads h=8 m=42
